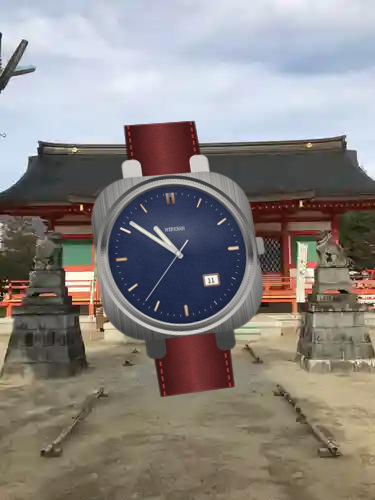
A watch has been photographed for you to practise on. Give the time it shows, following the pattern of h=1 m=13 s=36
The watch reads h=10 m=51 s=37
